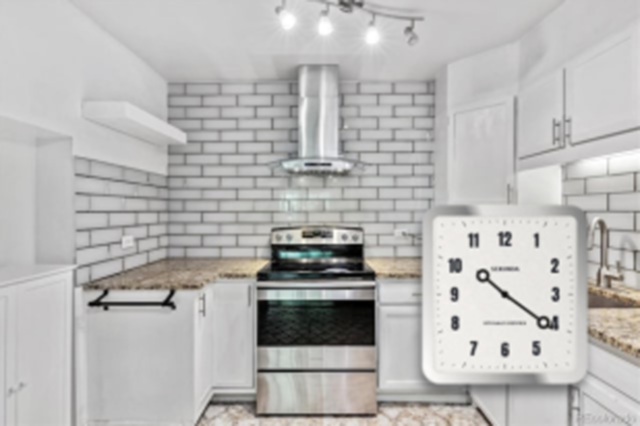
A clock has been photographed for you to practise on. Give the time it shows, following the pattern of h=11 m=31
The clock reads h=10 m=21
